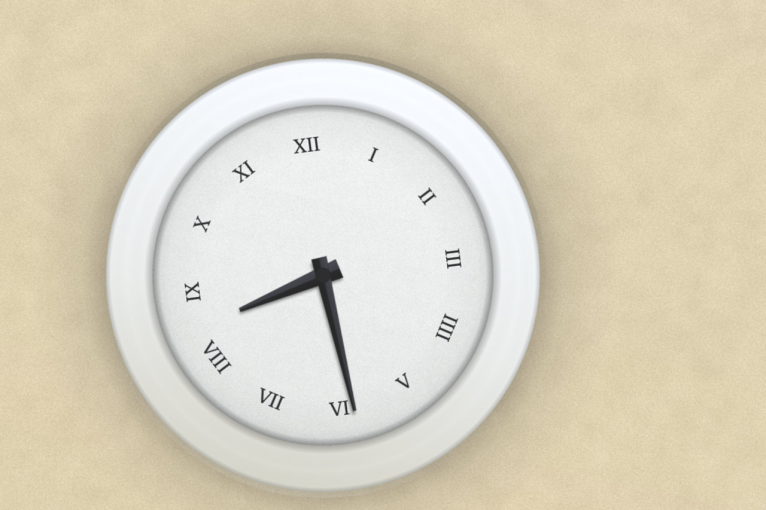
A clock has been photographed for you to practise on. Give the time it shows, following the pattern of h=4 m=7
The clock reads h=8 m=29
